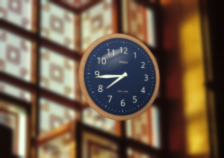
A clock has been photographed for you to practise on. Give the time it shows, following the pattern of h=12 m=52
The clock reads h=7 m=44
